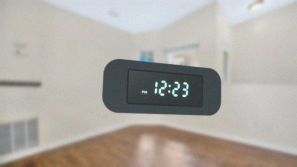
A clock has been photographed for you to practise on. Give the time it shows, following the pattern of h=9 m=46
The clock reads h=12 m=23
